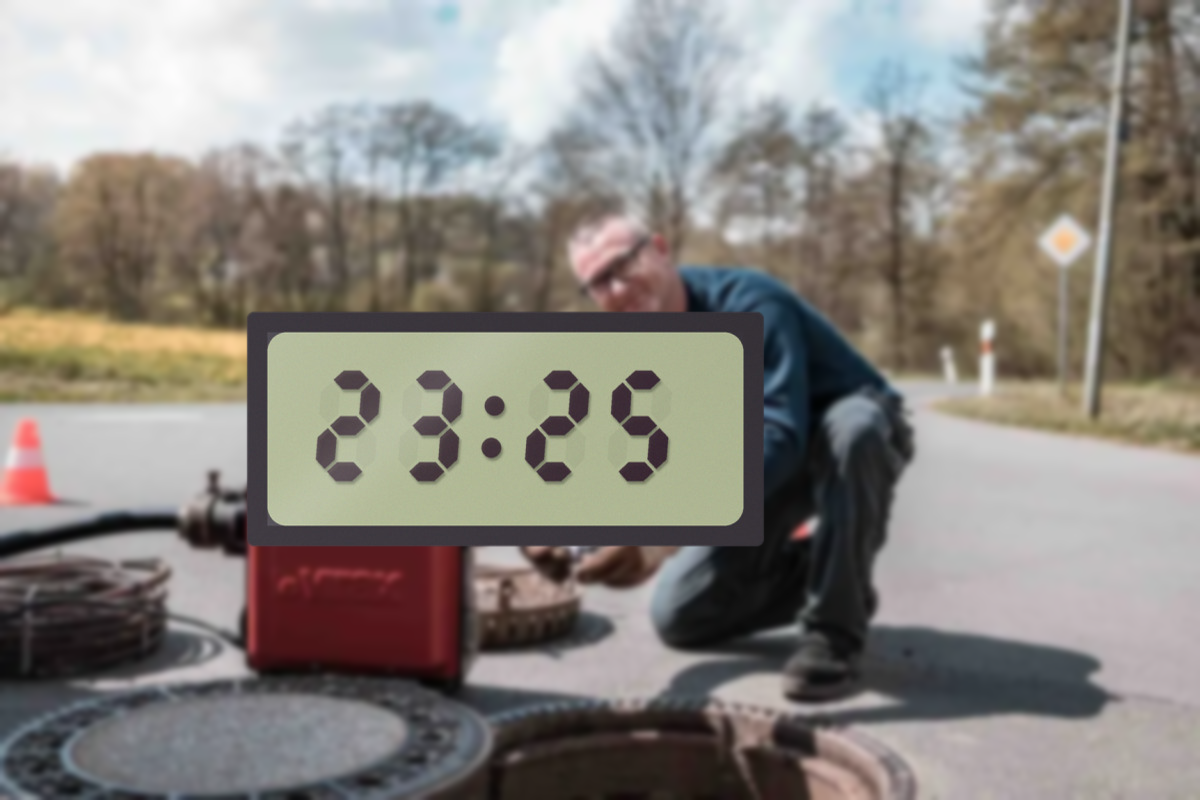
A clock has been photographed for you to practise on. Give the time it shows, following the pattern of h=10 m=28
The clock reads h=23 m=25
